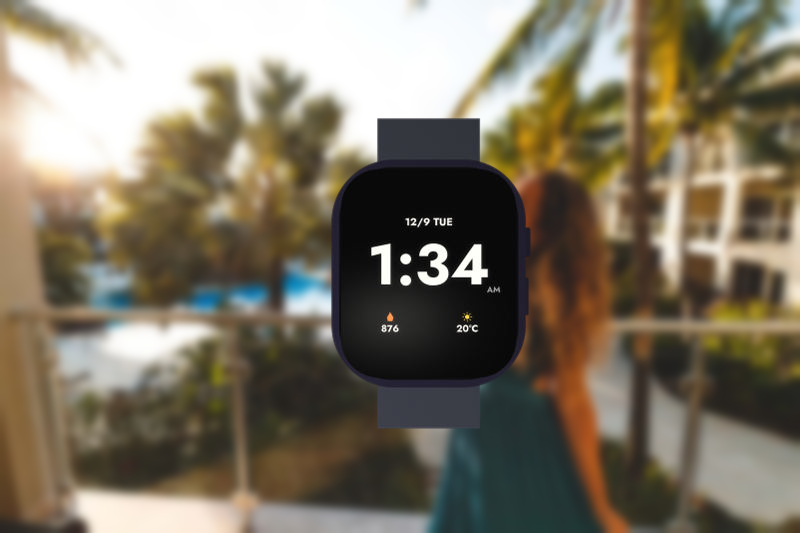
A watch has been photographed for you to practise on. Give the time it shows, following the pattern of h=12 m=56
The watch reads h=1 m=34
